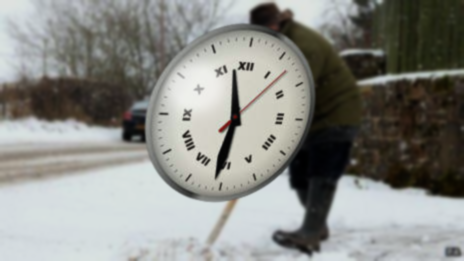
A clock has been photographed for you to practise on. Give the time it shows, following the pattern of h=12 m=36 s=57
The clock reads h=11 m=31 s=7
